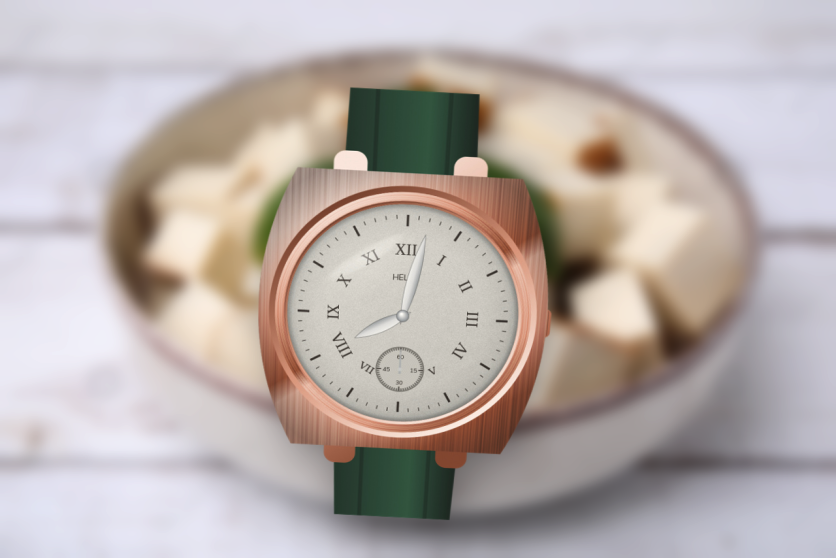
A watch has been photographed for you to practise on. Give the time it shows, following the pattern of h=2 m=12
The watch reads h=8 m=2
